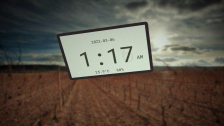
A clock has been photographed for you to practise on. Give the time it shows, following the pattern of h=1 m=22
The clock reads h=1 m=17
